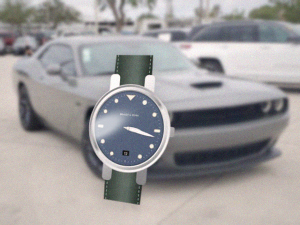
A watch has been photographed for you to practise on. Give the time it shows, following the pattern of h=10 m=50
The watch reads h=3 m=17
